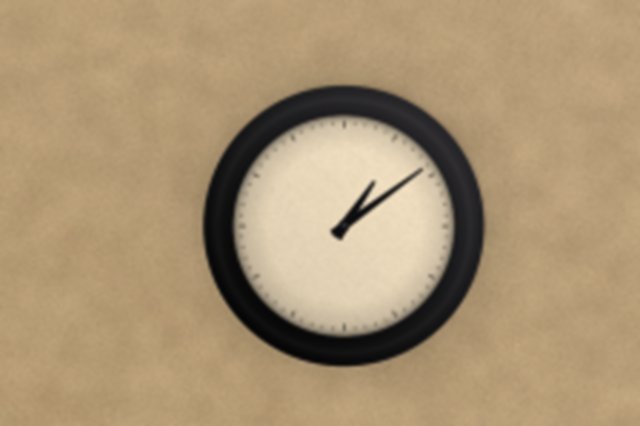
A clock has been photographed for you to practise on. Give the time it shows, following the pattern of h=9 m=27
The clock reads h=1 m=9
